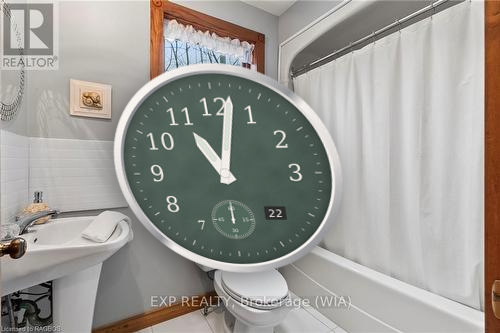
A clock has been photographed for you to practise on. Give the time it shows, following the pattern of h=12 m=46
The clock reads h=11 m=2
